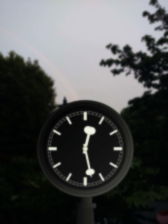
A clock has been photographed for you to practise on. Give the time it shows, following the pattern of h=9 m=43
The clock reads h=12 m=28
